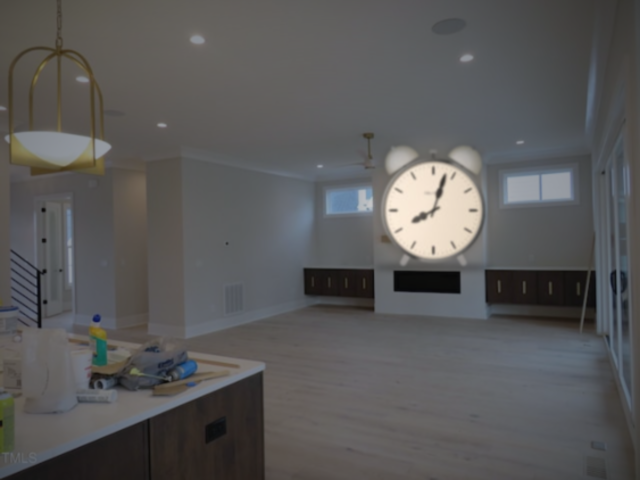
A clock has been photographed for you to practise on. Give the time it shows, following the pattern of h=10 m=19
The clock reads h=8 m=3
